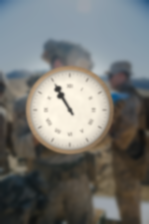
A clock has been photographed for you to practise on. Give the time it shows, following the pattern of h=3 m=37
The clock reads h=10 m=55
